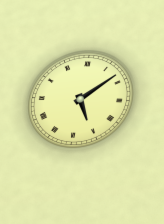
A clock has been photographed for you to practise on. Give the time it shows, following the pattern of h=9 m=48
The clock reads h=5 m=8
